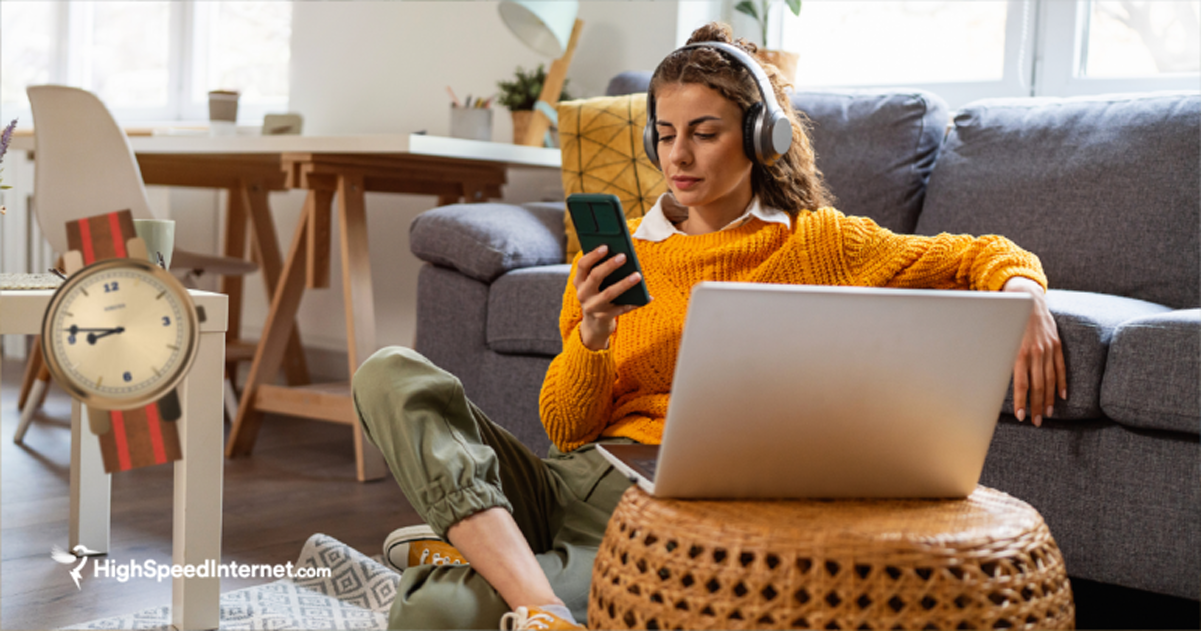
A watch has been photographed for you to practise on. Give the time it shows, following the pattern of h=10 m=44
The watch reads h=8 m=47
